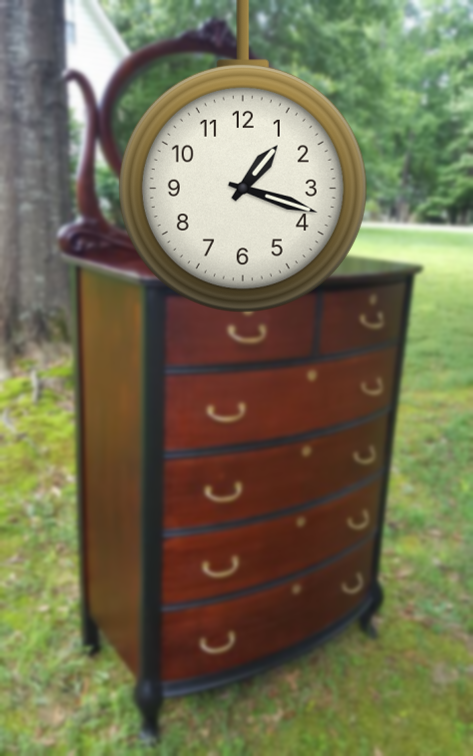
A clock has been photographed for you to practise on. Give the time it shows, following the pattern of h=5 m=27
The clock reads h=1 m=18
